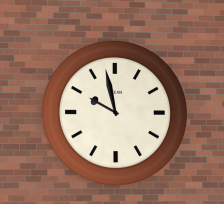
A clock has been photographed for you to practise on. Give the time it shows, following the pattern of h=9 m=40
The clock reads h=9 m=58
